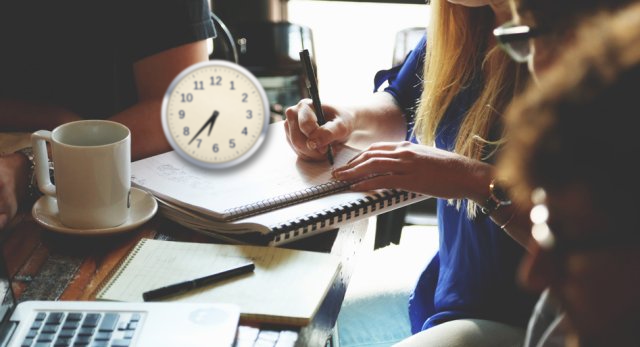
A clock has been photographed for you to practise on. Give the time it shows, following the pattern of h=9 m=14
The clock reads h=6 m=37
